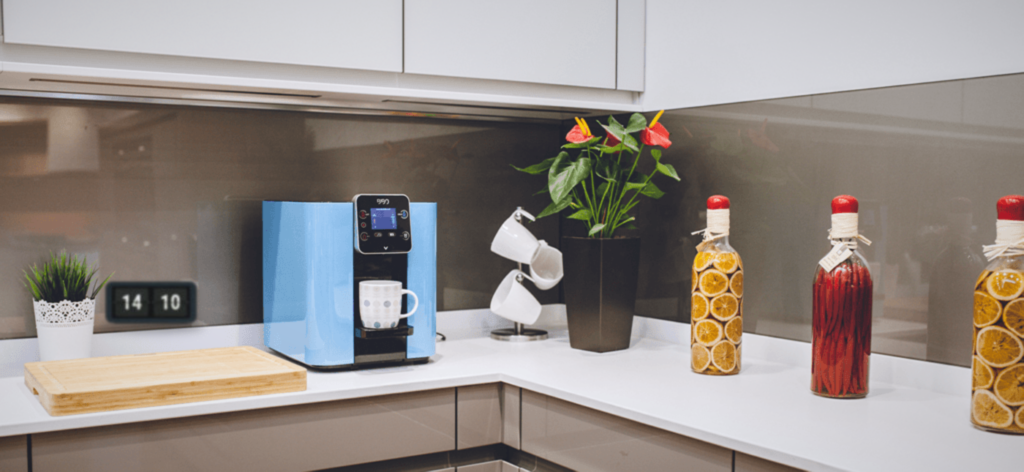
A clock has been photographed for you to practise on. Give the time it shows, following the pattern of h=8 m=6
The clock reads h=14 m=10
